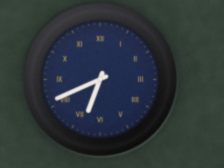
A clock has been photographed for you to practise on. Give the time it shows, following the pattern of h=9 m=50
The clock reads h=6 m=41
